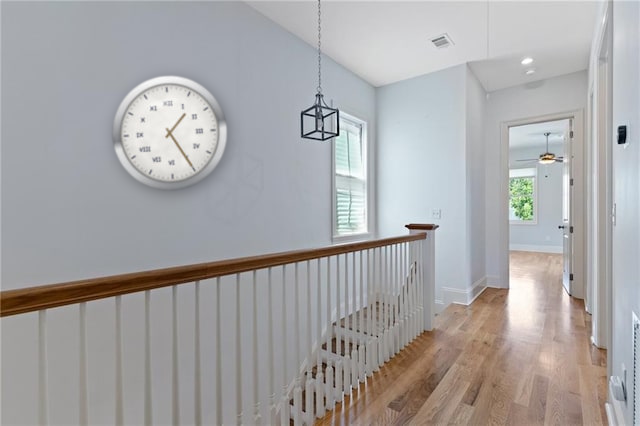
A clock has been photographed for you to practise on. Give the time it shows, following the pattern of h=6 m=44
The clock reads h=1 m=25
